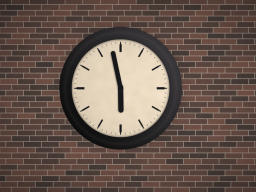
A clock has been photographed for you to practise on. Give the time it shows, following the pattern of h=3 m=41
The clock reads h=5 m=58
